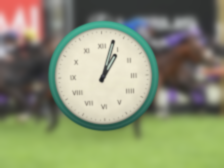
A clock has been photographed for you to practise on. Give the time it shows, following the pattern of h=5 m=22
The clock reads h=1 m=3
